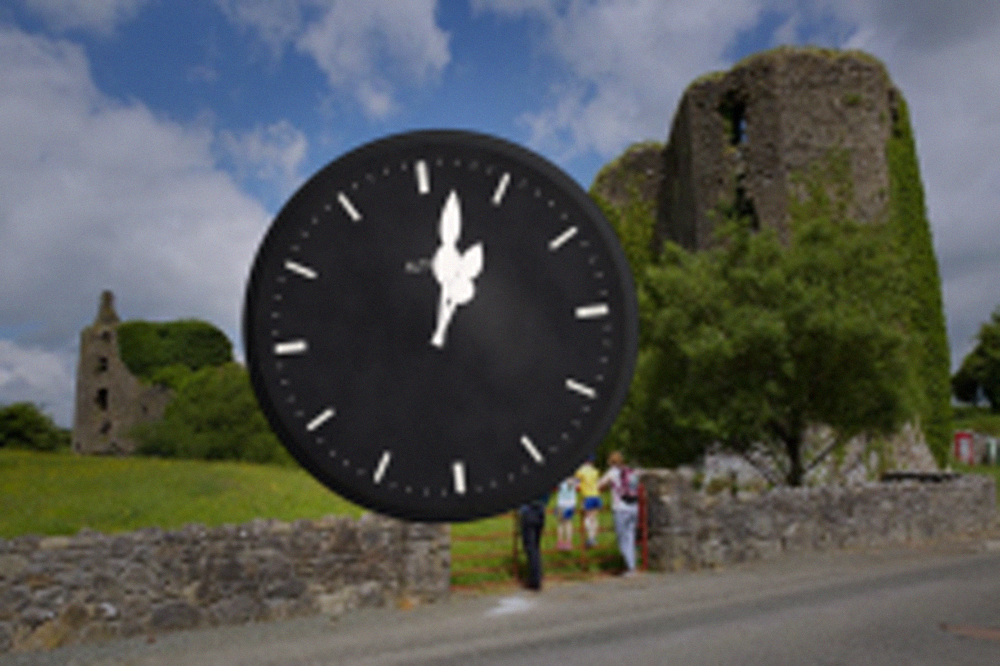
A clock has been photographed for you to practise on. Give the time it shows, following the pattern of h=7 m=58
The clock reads h=1 m=2
